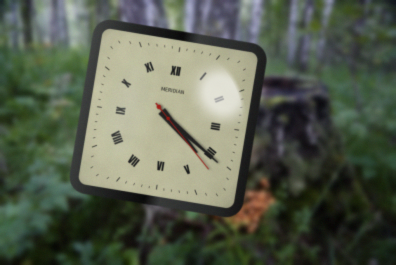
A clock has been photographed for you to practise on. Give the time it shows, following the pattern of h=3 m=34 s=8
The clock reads h=4 m=20 s=22
